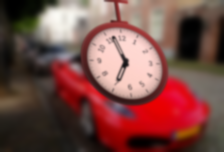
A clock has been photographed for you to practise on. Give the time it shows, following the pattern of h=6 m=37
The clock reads h=6 m=57
